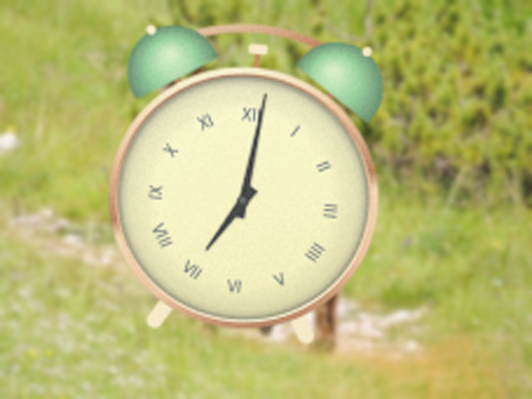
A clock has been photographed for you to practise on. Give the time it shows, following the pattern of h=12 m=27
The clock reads h=7 m=1
